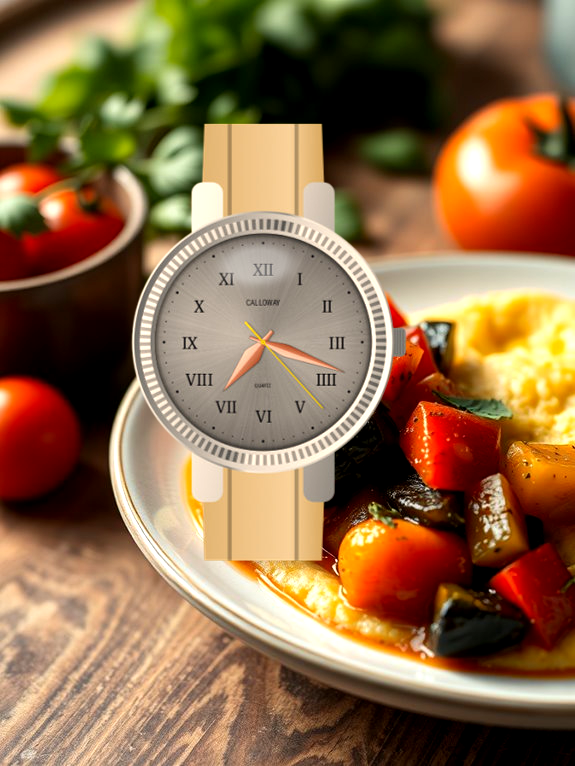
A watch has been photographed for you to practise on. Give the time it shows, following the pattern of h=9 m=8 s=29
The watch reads h=7 m=18 s=23
